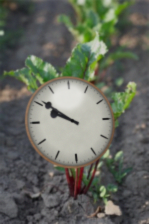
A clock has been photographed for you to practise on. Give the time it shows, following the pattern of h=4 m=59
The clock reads h=9 m=51
